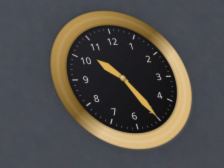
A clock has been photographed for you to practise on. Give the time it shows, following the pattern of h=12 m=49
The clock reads h=10 m=25
